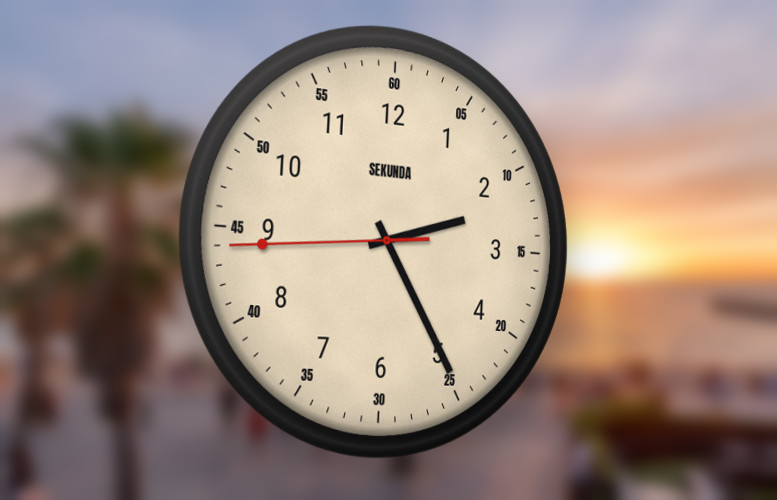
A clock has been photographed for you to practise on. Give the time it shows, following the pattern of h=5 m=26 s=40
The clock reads h=2 m=24 s=44
